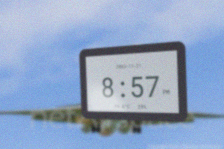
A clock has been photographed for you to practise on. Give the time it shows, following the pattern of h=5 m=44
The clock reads h=8 m=57
